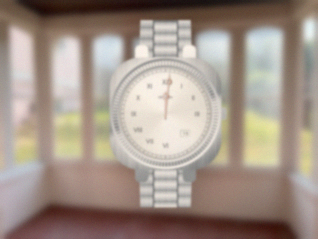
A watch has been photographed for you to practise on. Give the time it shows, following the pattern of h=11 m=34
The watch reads h=12 m=1
